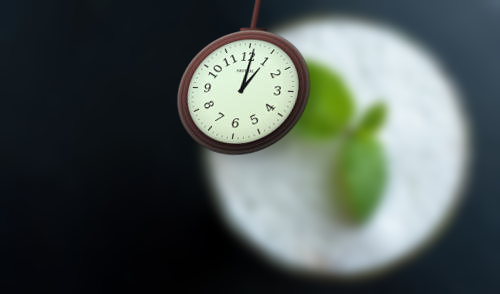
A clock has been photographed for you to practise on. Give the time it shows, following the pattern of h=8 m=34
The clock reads h=1 m=1
